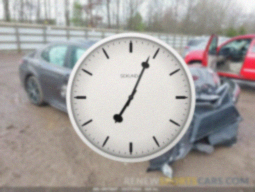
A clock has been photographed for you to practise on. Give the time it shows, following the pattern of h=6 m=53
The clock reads h=7 m=4
